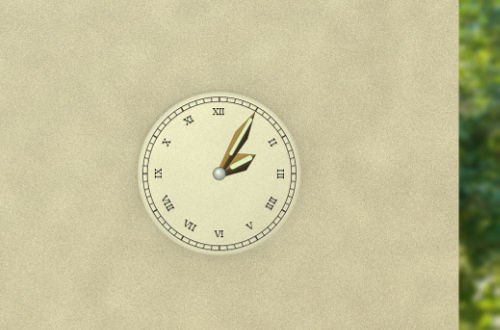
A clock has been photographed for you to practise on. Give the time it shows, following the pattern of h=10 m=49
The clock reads h=2 m=5
